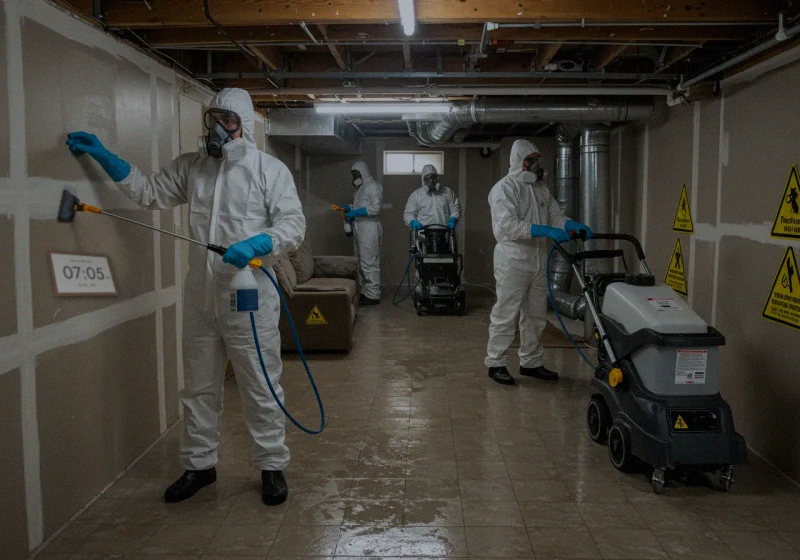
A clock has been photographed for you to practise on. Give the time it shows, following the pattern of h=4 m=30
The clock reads h=7 m=5
